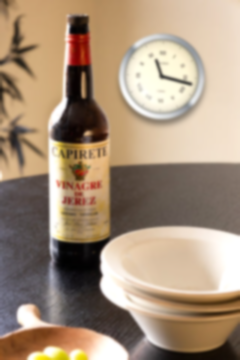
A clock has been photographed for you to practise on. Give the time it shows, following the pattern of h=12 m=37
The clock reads h=11 m=17
